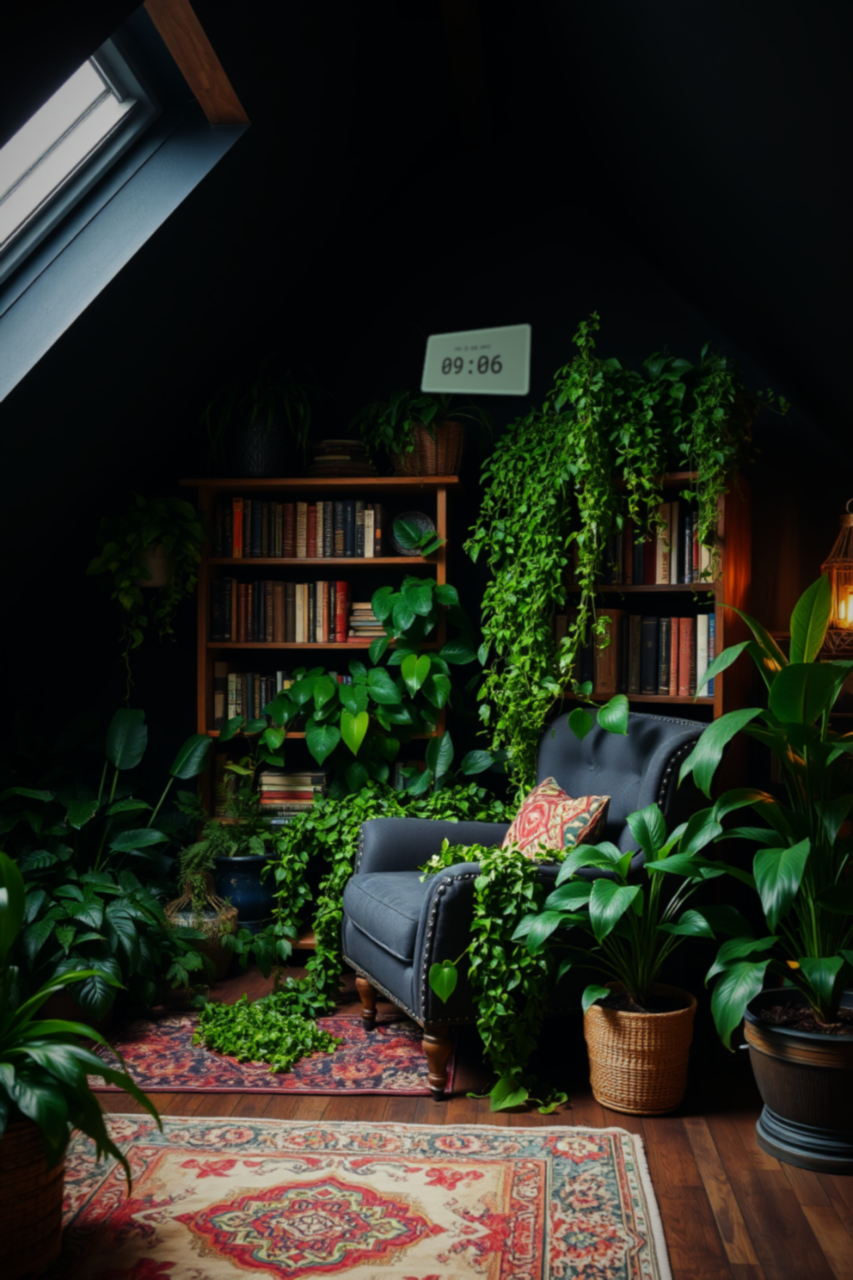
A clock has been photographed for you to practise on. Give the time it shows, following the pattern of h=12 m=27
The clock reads h=9 m=6
